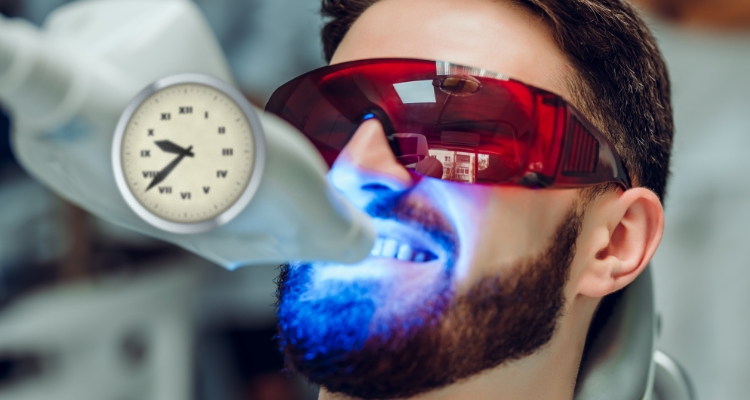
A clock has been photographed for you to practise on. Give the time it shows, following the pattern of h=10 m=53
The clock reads h=9 m=38
